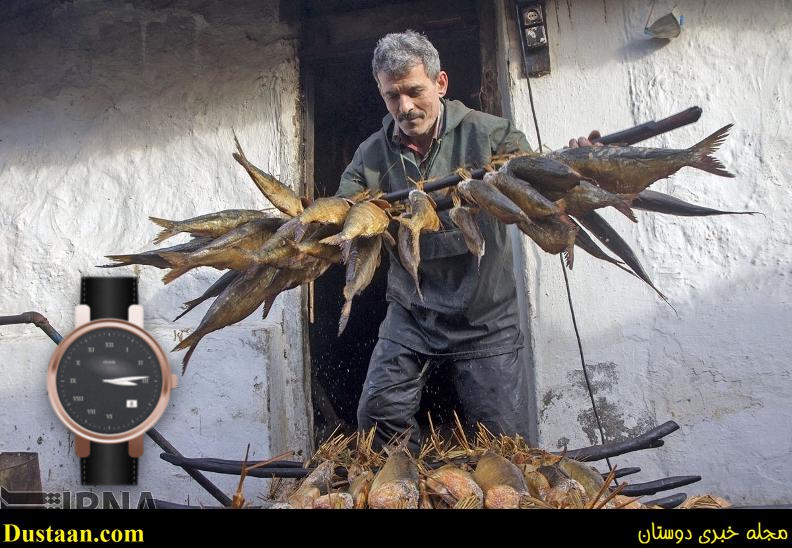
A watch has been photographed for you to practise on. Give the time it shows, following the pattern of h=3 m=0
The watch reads h=3 m=14
